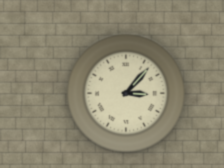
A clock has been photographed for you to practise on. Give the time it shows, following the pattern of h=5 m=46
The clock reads h=3 m=7
